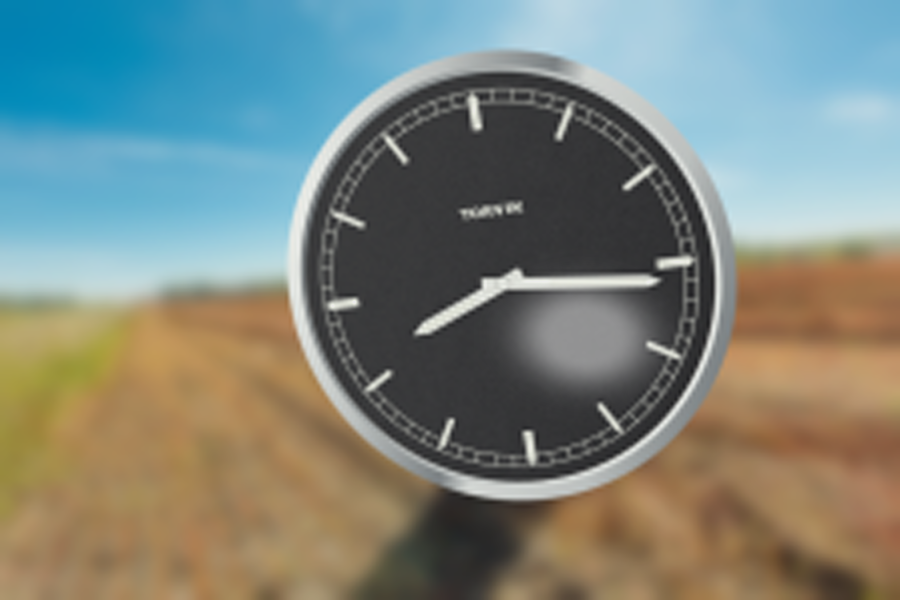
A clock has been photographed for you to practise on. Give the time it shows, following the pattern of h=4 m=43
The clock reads h=8 m=16
